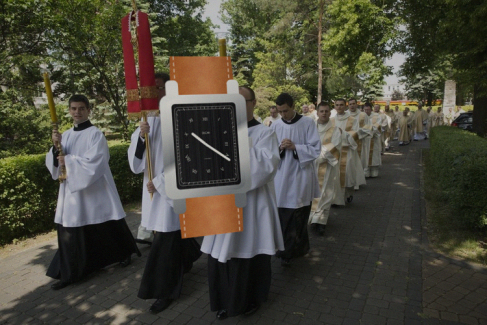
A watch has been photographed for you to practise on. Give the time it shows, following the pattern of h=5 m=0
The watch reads h=10 m=21
